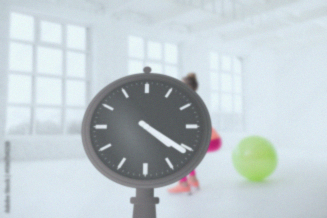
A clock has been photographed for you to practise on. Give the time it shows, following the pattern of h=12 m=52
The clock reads h=4 m=21
